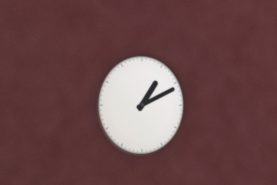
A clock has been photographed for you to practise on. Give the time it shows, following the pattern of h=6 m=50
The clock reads h=1 m=11
